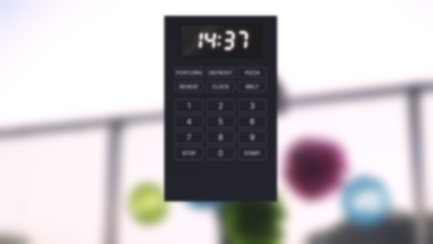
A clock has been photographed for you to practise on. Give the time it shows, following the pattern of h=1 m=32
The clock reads h=14 m=37
